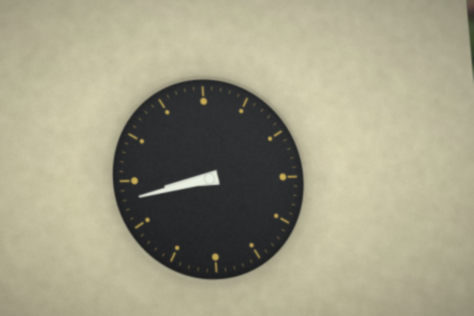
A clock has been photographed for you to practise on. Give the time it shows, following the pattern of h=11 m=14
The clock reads h=8 m=43
